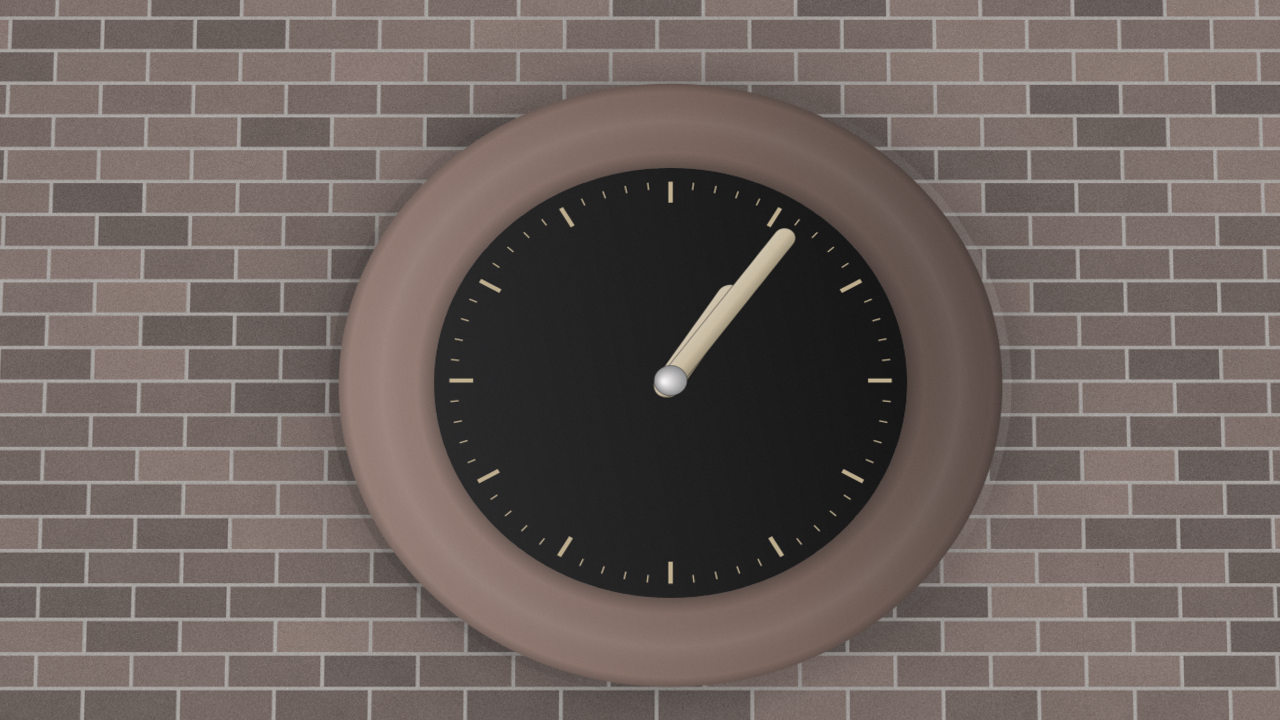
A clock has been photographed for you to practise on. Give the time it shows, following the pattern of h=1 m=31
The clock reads h=1 m=6
